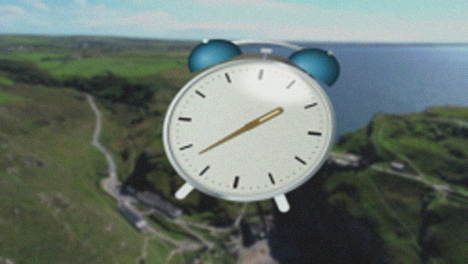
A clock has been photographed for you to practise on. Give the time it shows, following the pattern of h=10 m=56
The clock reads h=1 m=38
